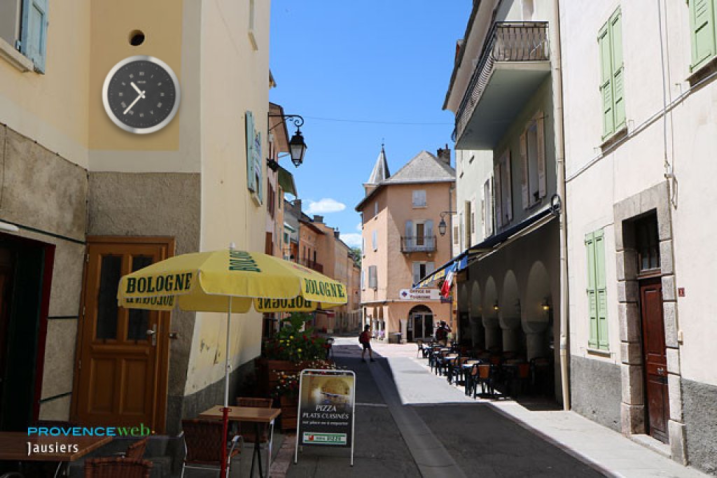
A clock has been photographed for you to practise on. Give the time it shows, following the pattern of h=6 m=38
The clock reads h=10 m=37
